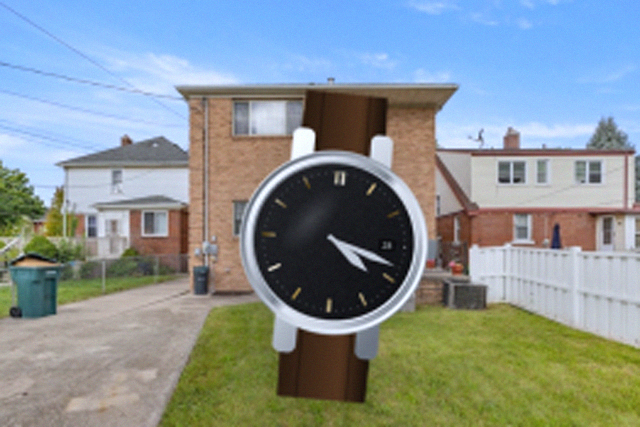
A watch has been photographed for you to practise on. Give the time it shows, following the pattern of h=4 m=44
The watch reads h=4 m=18
